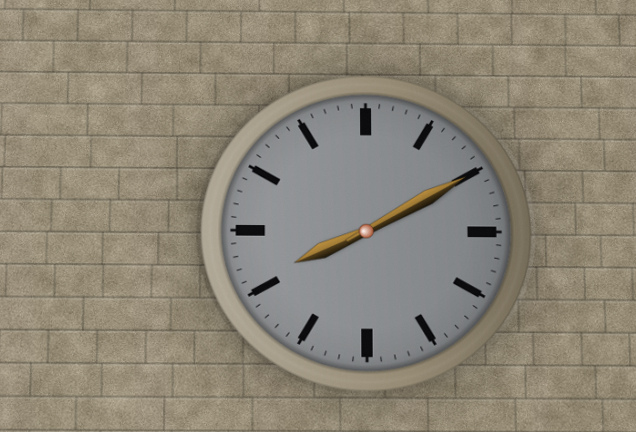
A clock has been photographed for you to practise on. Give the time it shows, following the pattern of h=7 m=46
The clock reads h=8 m=10
